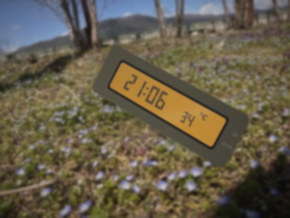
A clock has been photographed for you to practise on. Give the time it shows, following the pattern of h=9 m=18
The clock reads h=21 m=6
